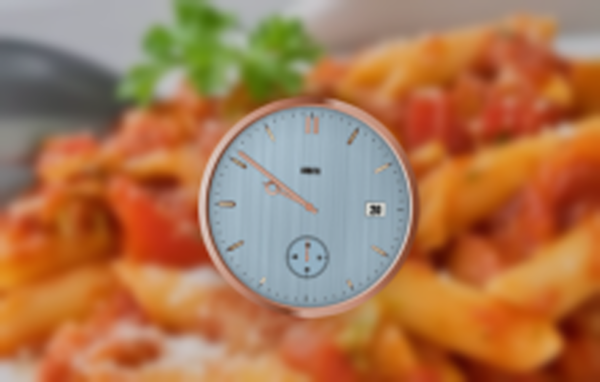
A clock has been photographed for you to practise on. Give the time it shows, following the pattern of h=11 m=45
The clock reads h=9 m=51
